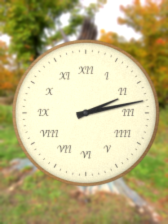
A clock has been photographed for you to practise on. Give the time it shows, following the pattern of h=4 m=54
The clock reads h=2 m=13
